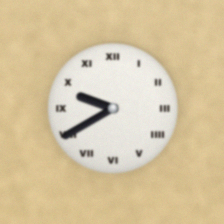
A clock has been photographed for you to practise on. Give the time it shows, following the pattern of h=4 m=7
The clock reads h=9 m=40
